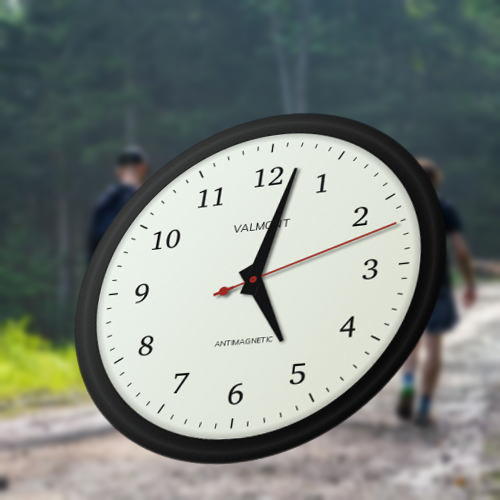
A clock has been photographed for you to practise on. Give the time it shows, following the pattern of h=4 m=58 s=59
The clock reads h=5 m=2 s=12
